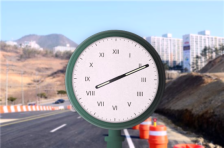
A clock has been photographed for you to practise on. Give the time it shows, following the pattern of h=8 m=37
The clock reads h=8 m=11
